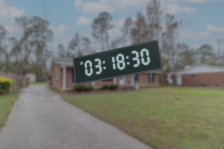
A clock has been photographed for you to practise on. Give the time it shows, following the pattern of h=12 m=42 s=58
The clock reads h=3 m=18 s=30
